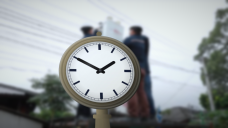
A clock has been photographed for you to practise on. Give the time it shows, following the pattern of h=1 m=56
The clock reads h=1 m=50
